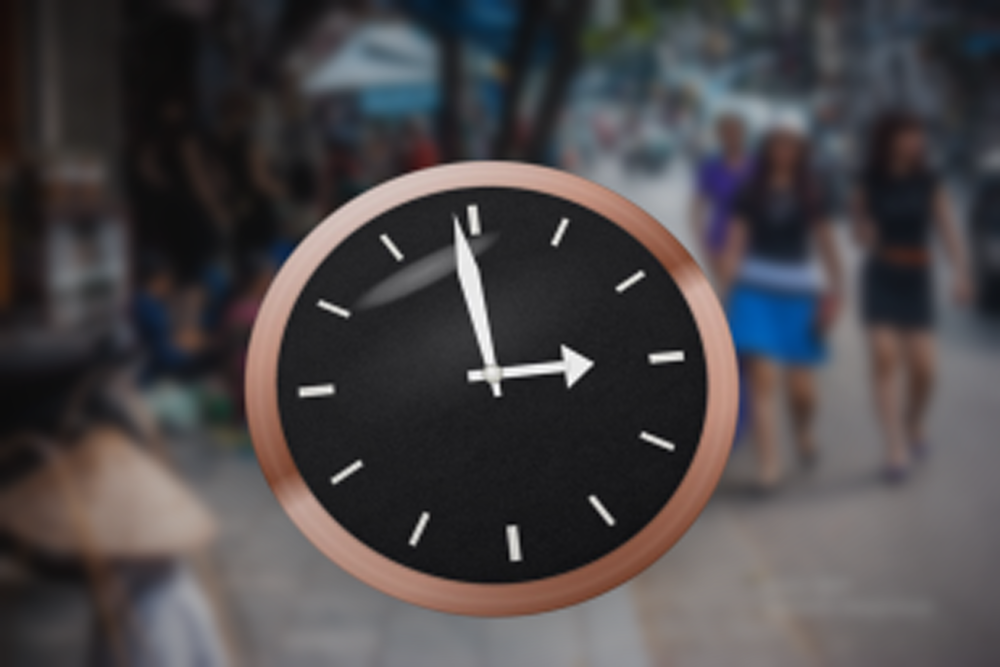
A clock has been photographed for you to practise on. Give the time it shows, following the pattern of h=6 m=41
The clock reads h=2 m=59
